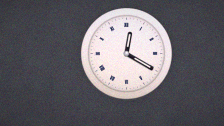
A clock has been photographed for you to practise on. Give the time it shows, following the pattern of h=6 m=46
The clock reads h=12 m=20
